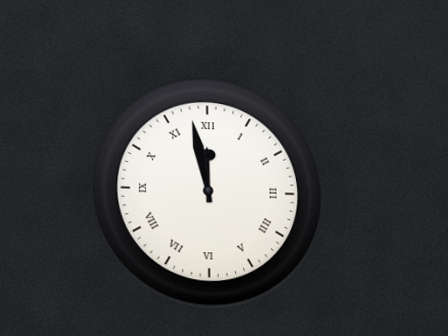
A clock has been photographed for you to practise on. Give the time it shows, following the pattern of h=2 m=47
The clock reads h=11 m=58
